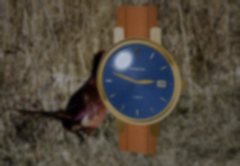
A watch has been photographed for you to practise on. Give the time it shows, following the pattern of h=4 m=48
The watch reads h=2 m=48
